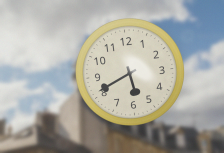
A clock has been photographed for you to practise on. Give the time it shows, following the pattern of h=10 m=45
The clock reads h=5 m=41
